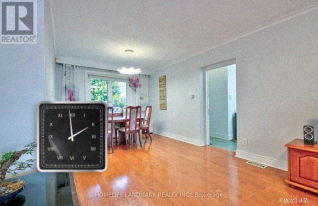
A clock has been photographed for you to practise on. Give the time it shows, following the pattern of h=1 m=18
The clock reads h=1 m=59
